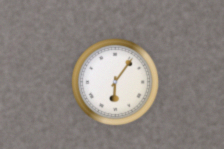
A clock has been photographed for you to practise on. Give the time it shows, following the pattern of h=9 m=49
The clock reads h=6 m=6
